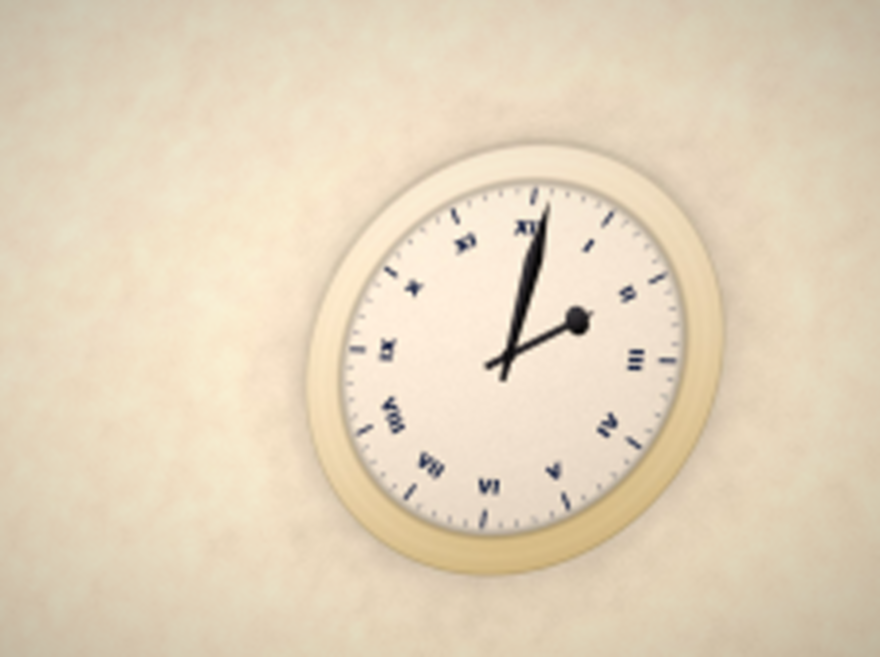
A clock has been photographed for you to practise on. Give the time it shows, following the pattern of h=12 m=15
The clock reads h=2 m=1
